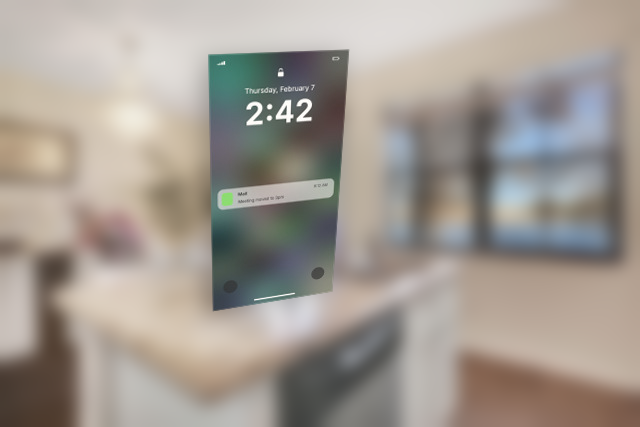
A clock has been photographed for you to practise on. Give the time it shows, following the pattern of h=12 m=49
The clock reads h=2 m=42
